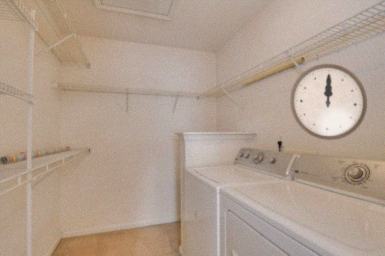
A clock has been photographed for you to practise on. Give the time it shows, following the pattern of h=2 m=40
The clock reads h=12 m=0
